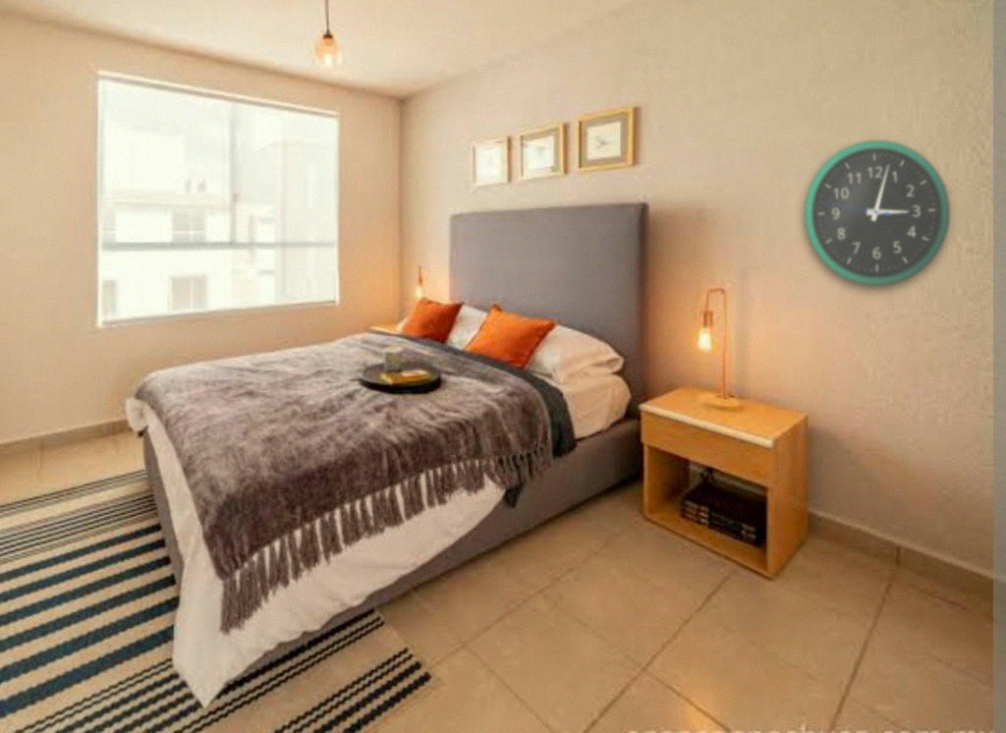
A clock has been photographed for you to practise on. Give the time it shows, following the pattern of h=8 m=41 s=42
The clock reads h=3 m=2 s=47
